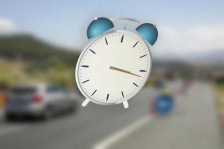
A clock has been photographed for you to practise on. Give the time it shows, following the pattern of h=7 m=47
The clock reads h=3 m=17
